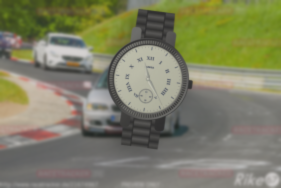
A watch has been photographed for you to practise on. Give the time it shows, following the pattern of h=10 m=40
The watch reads h=11 m=24
